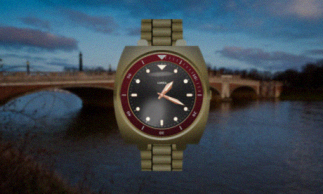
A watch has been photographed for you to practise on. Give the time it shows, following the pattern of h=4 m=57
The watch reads h=1 m=19
